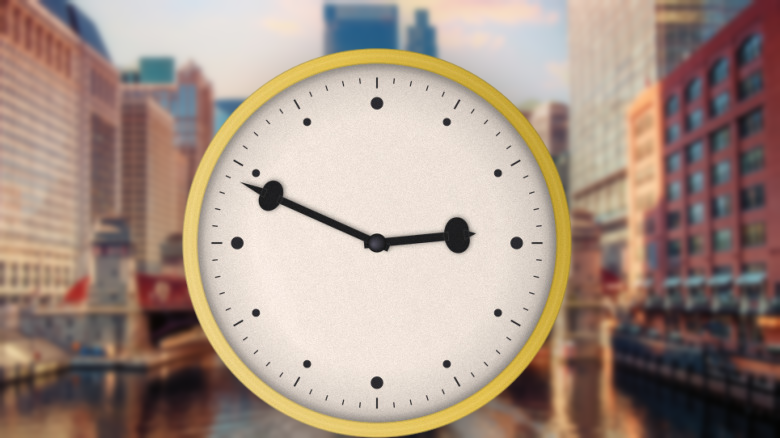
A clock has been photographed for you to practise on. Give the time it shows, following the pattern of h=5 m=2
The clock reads h=2 m=49
